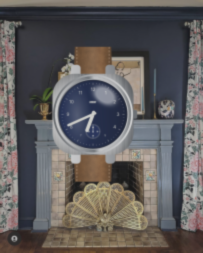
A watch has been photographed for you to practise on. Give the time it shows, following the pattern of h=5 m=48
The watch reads h=6 m=41
